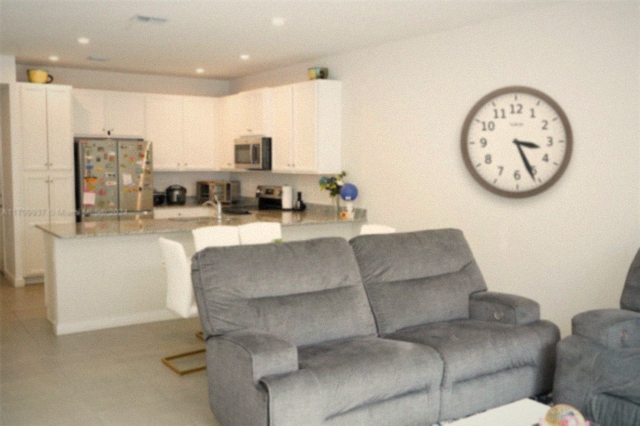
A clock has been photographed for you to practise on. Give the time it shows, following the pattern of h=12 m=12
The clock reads h=3 m=26
